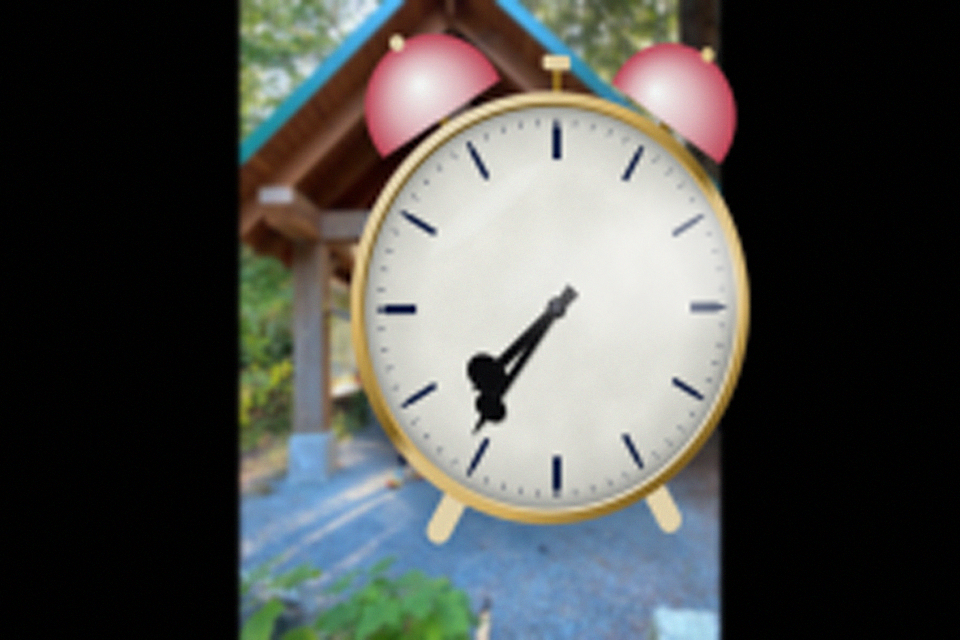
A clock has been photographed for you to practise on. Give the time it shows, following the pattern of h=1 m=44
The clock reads h=7 m=36
